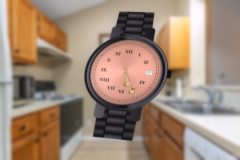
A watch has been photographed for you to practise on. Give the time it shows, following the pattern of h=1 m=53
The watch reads h=5 m=26
